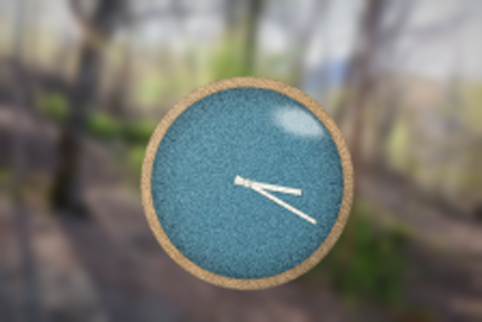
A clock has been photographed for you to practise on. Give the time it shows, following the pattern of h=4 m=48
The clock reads h=3 m=20
